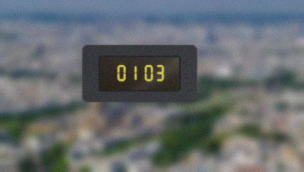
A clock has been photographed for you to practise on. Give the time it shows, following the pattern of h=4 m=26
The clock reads h=1 m=3
